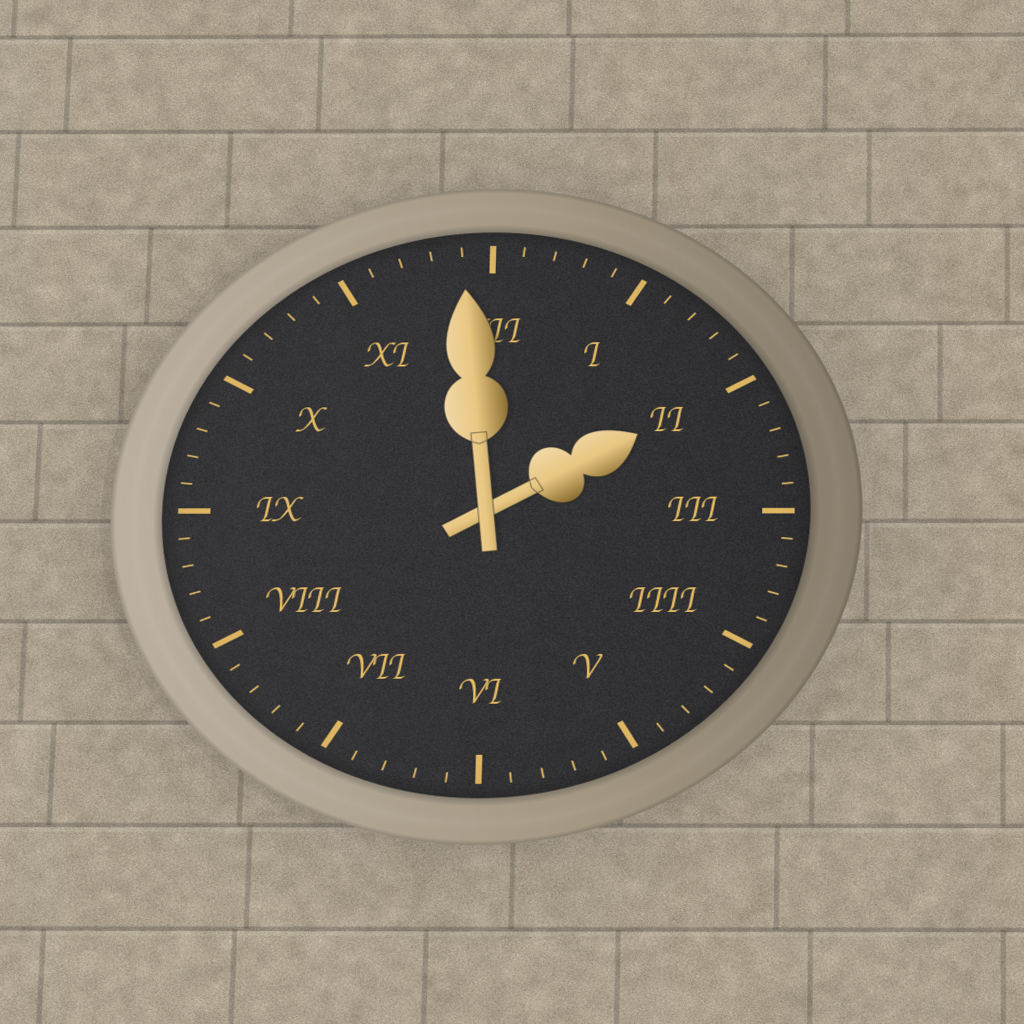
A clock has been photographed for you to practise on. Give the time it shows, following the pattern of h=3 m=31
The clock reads h=1 m=59
